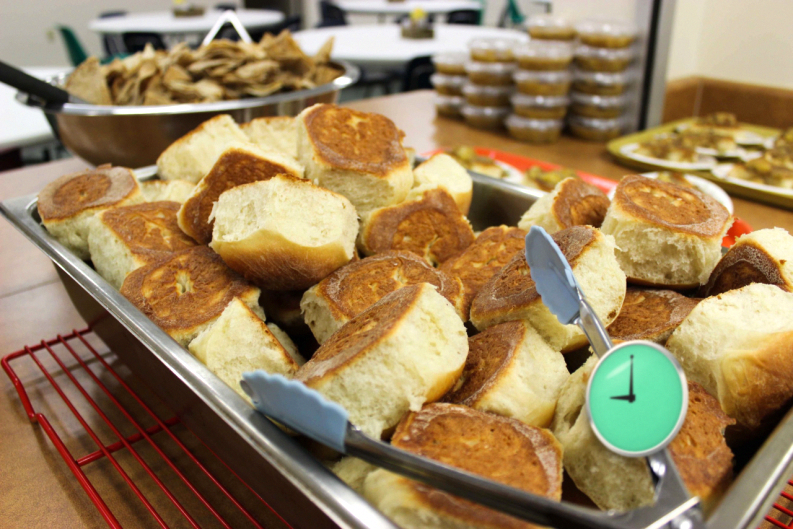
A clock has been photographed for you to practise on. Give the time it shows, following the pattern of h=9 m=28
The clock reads h=9 m=0
